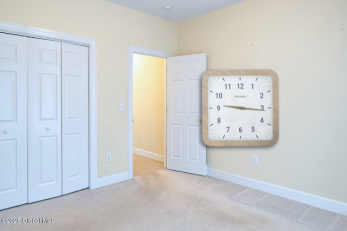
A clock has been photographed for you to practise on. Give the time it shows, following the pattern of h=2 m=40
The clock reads h=9 m=16
